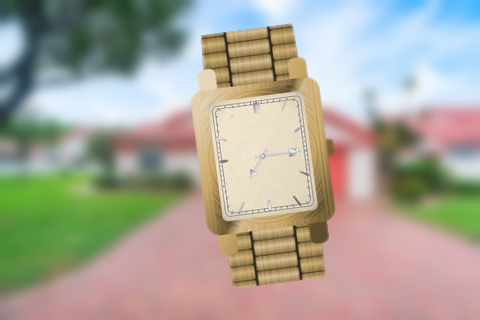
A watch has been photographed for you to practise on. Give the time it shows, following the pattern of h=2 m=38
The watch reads h=7 m=15
